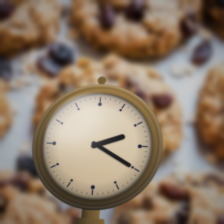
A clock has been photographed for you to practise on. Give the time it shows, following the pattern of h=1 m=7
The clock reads h=2 m=20
